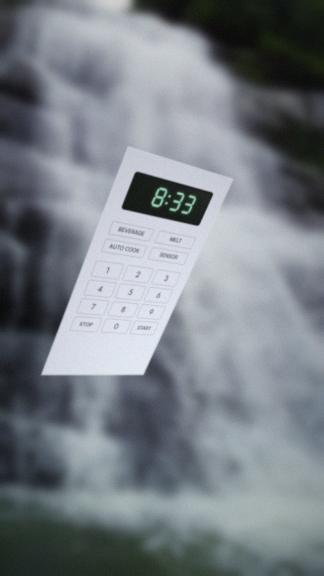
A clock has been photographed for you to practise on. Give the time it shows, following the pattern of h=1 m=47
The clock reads h=8 m=33
